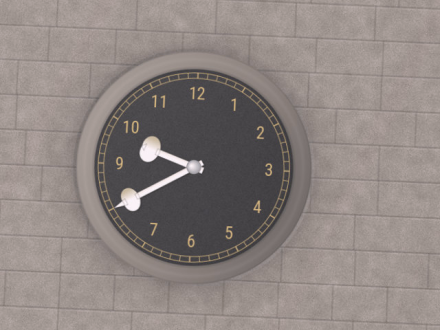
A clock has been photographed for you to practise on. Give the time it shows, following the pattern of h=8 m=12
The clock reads h=9 m=40
